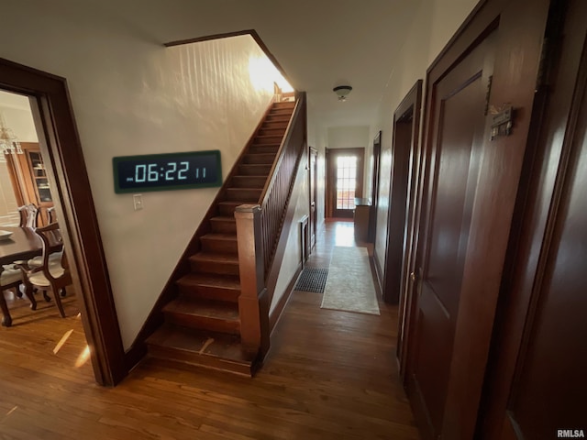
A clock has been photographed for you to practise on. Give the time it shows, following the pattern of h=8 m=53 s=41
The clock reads h=6 m=22 s=11
